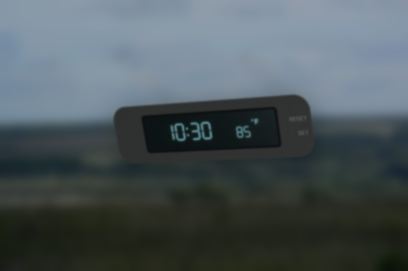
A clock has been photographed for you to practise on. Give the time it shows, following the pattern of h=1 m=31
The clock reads h=10 m=30
